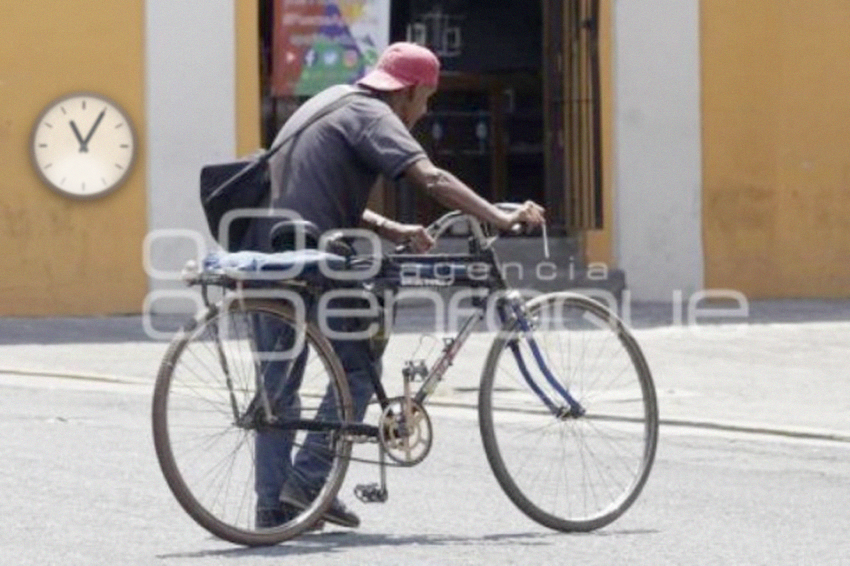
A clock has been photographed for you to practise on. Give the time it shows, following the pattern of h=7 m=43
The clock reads h=11 m=5
